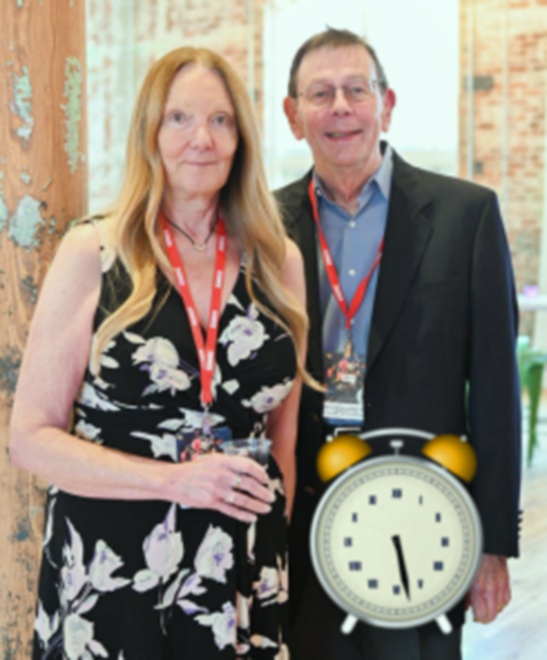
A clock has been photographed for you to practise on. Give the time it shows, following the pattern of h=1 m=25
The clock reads h=5 m=28
